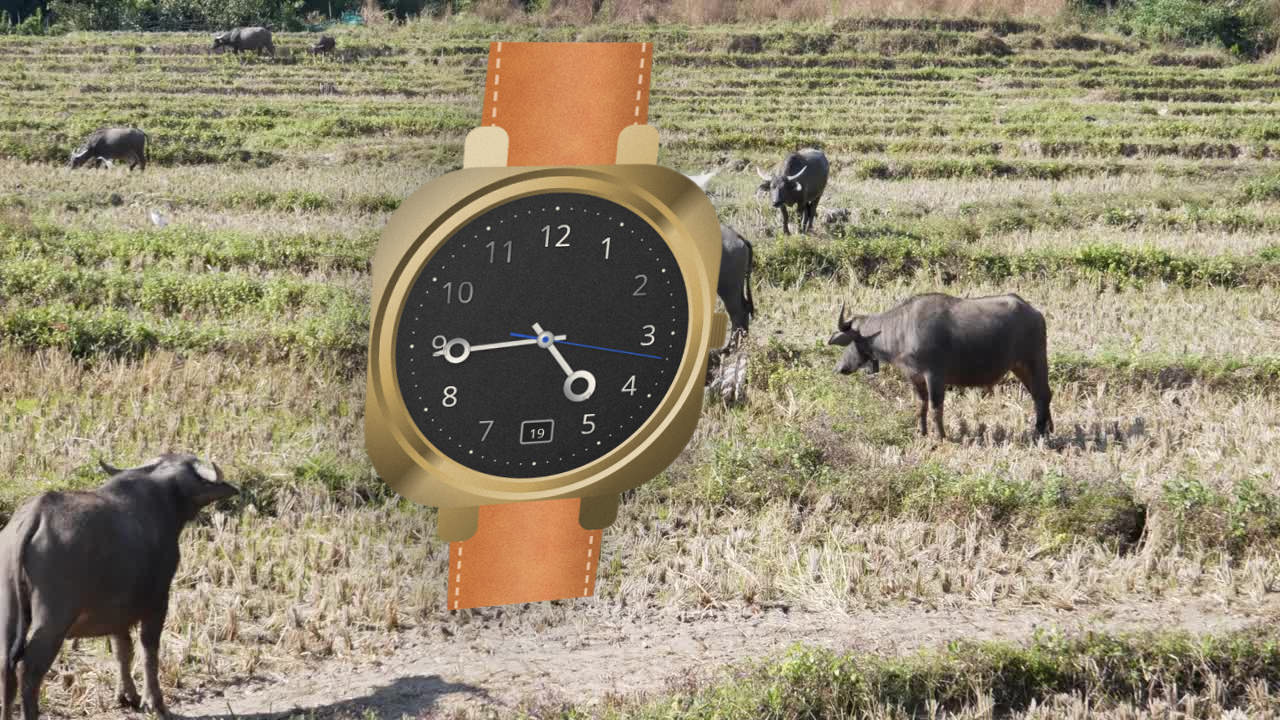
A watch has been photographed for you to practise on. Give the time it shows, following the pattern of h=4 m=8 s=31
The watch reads h=4 m=44 s=17
